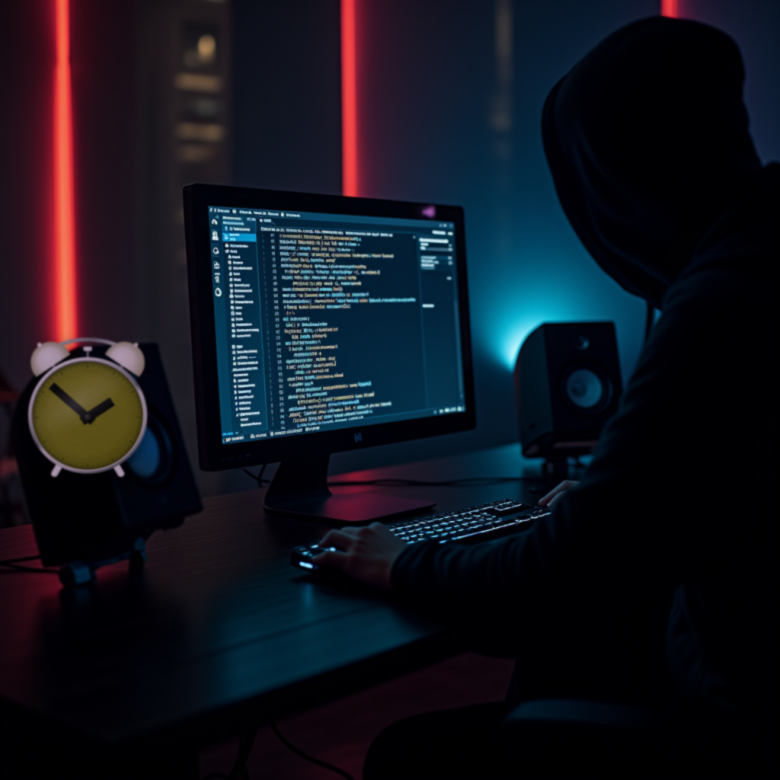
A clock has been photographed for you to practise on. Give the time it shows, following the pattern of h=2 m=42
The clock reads h=1 m=52
